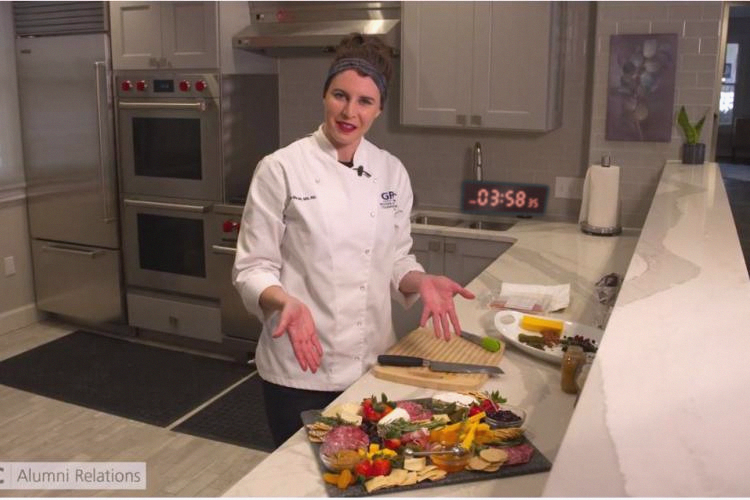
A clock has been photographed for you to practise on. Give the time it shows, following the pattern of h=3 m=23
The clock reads h=3 m=58
